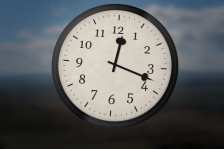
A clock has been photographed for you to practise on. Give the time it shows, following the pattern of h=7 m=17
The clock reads h=12 m=18
